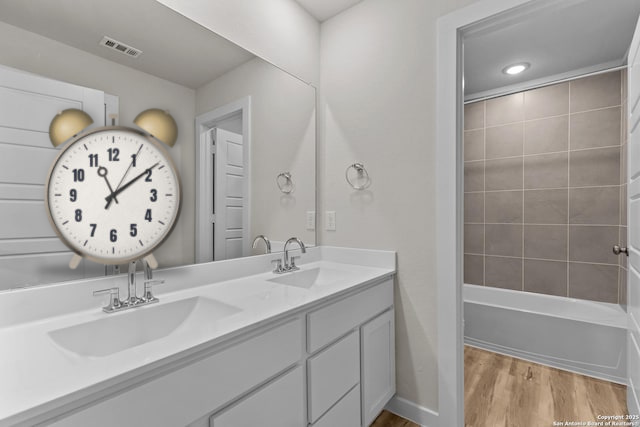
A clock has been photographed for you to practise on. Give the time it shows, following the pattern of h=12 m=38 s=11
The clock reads h=11 m=9 s=5
